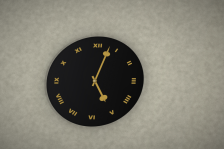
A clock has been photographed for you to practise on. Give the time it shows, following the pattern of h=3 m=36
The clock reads h=5 m=3
